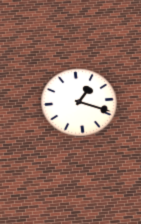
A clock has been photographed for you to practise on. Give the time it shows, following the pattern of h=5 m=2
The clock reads h=1 m=19
